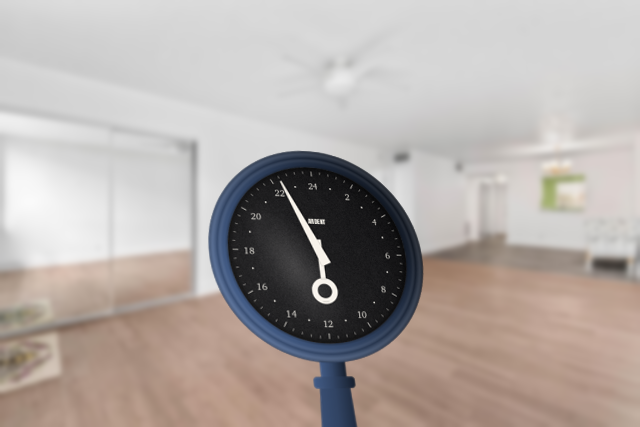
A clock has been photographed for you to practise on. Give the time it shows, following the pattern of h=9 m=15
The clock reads h=11 m=56
